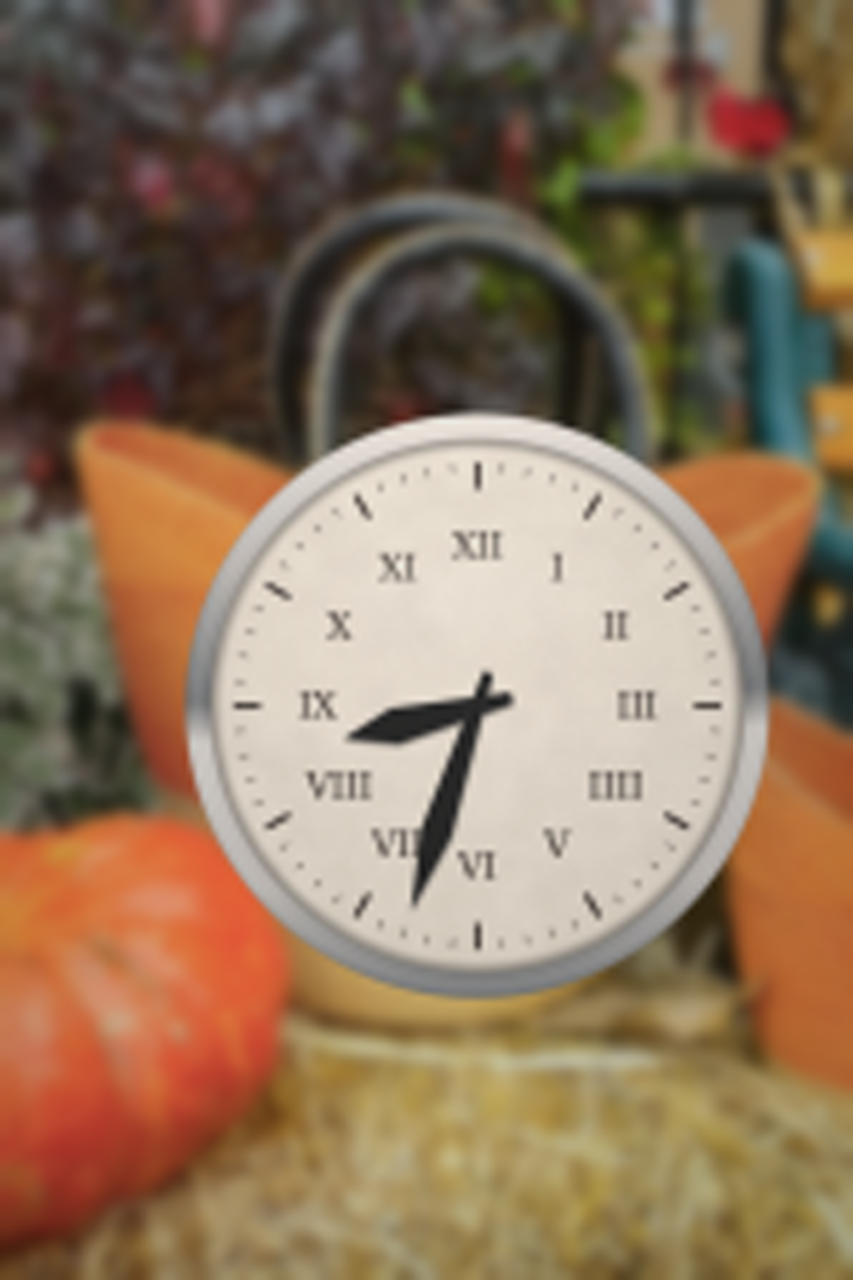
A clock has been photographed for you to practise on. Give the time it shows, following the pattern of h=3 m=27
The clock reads h=8 m=33
